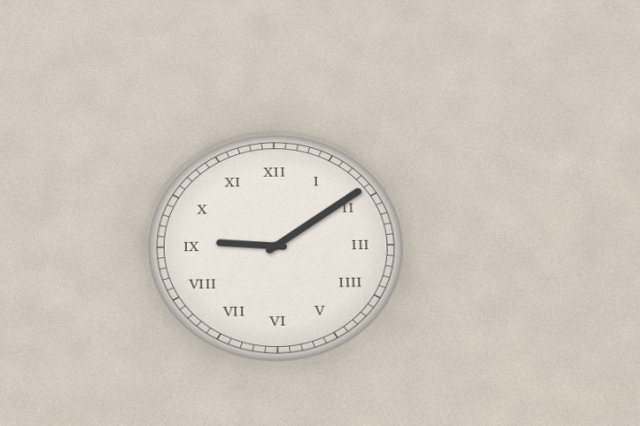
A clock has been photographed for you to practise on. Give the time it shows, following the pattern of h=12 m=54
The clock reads h=9 m=9
